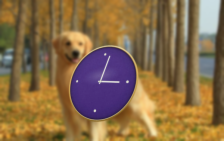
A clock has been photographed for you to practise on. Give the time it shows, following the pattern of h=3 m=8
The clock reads h=3 m=2
